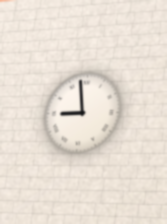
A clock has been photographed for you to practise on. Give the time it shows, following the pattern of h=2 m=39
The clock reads h=8 m=58
